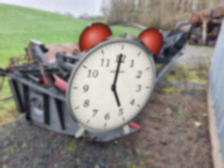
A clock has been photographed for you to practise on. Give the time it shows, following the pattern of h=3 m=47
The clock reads h=5 m=0
